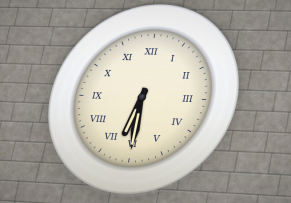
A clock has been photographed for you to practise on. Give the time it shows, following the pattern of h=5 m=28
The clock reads h=6 m=30
